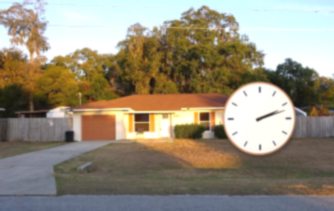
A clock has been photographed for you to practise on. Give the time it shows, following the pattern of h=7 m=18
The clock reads h=2 m=12
